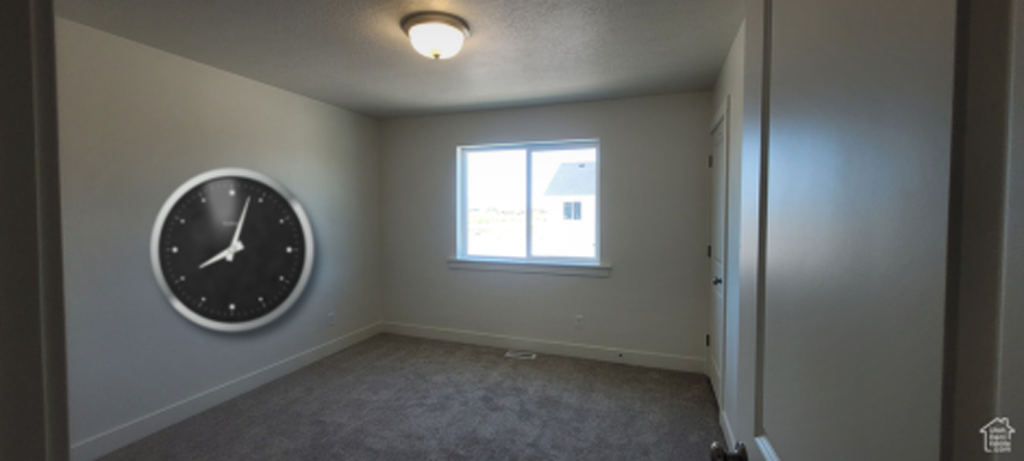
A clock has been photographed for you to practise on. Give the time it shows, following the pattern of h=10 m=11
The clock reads h=8 m=3
